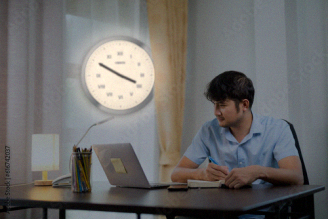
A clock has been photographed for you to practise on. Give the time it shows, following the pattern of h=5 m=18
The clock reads h=3 m=50
